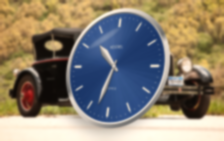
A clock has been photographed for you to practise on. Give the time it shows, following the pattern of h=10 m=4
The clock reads h=10 m=33
